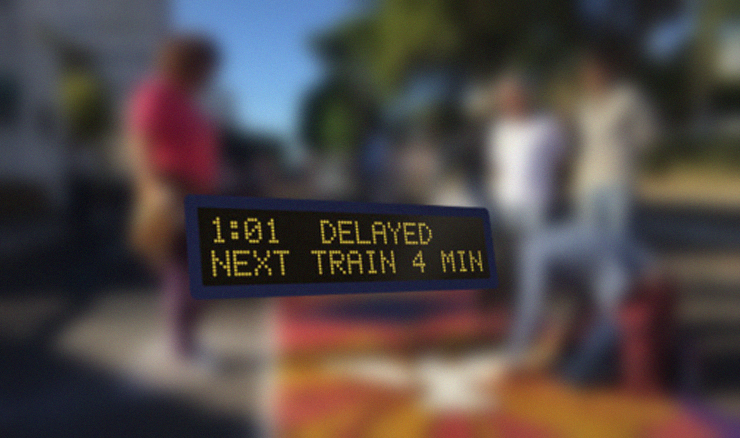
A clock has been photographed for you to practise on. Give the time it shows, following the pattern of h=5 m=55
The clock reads h=1 m=1
